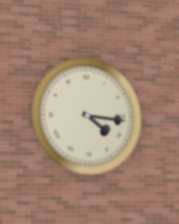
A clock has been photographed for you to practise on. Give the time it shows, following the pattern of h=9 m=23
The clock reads h=4 m=16
